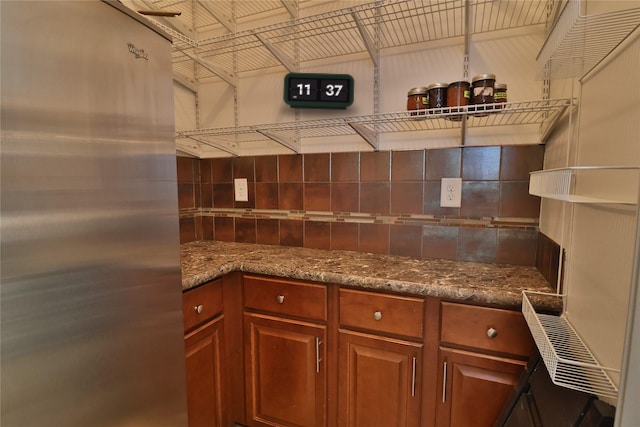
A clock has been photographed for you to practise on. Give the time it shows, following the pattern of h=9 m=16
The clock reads h=11 m=37
